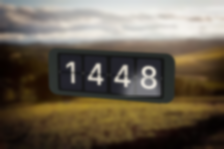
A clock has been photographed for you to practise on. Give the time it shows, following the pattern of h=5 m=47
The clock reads h=14 m=48
